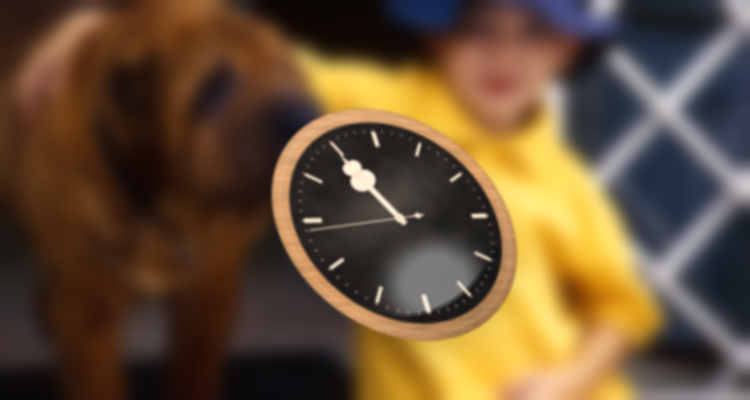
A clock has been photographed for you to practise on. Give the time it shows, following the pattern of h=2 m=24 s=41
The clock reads h=10 m=54 s=44
